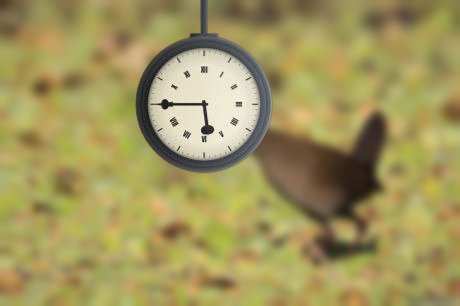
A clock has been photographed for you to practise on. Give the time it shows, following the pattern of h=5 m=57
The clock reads h=5 m=45
